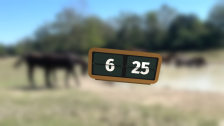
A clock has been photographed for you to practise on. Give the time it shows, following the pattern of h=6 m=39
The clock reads h=6 m=25
